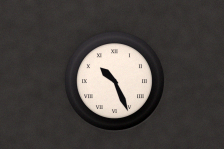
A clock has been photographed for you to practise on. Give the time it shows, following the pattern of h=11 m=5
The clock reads h=10 m=26
